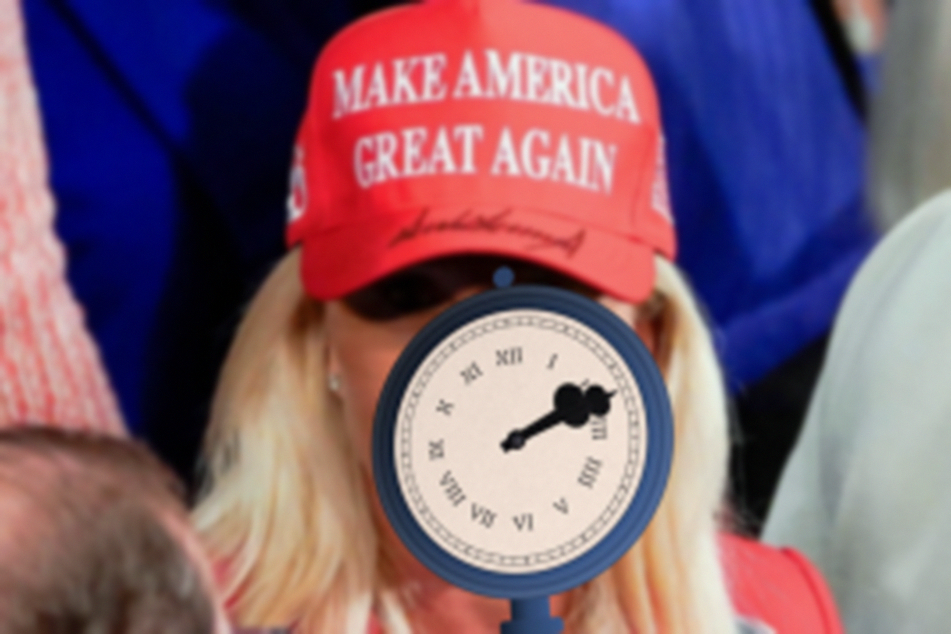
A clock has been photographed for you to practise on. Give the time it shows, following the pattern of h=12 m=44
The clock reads h=2 m=12
